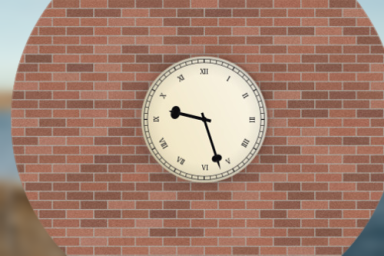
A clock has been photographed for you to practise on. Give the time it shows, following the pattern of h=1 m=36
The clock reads h=9 m=27
